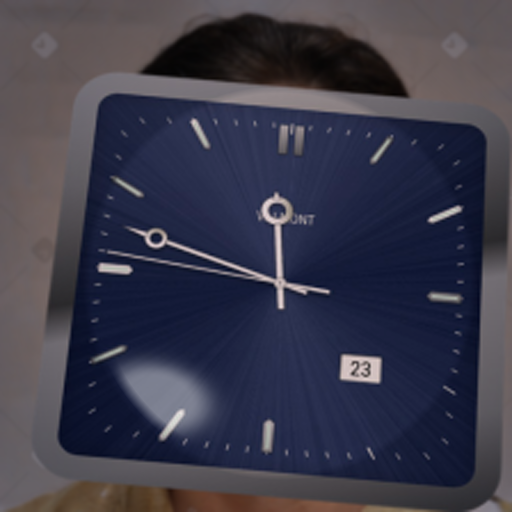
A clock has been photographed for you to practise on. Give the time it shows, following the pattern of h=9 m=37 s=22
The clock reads h=11 m=47 s=46
